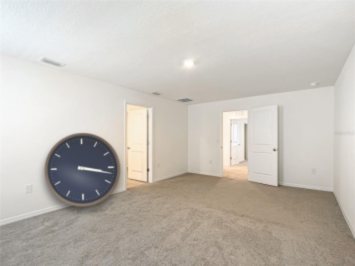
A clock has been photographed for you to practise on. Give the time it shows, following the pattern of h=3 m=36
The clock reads h=3 m=17
